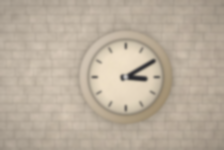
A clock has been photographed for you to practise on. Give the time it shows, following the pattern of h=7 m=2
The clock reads h=3 m=10
